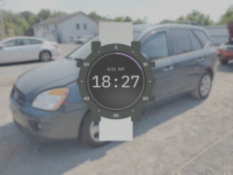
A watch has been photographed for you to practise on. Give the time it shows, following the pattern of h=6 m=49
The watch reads h=18 m=27
